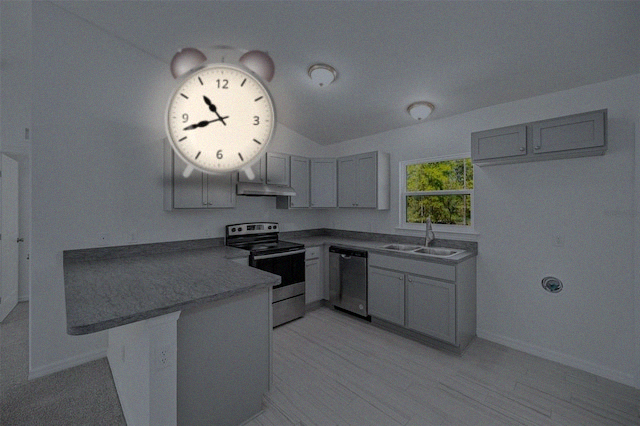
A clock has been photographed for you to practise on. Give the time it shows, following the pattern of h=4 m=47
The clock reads h=10 m=42
